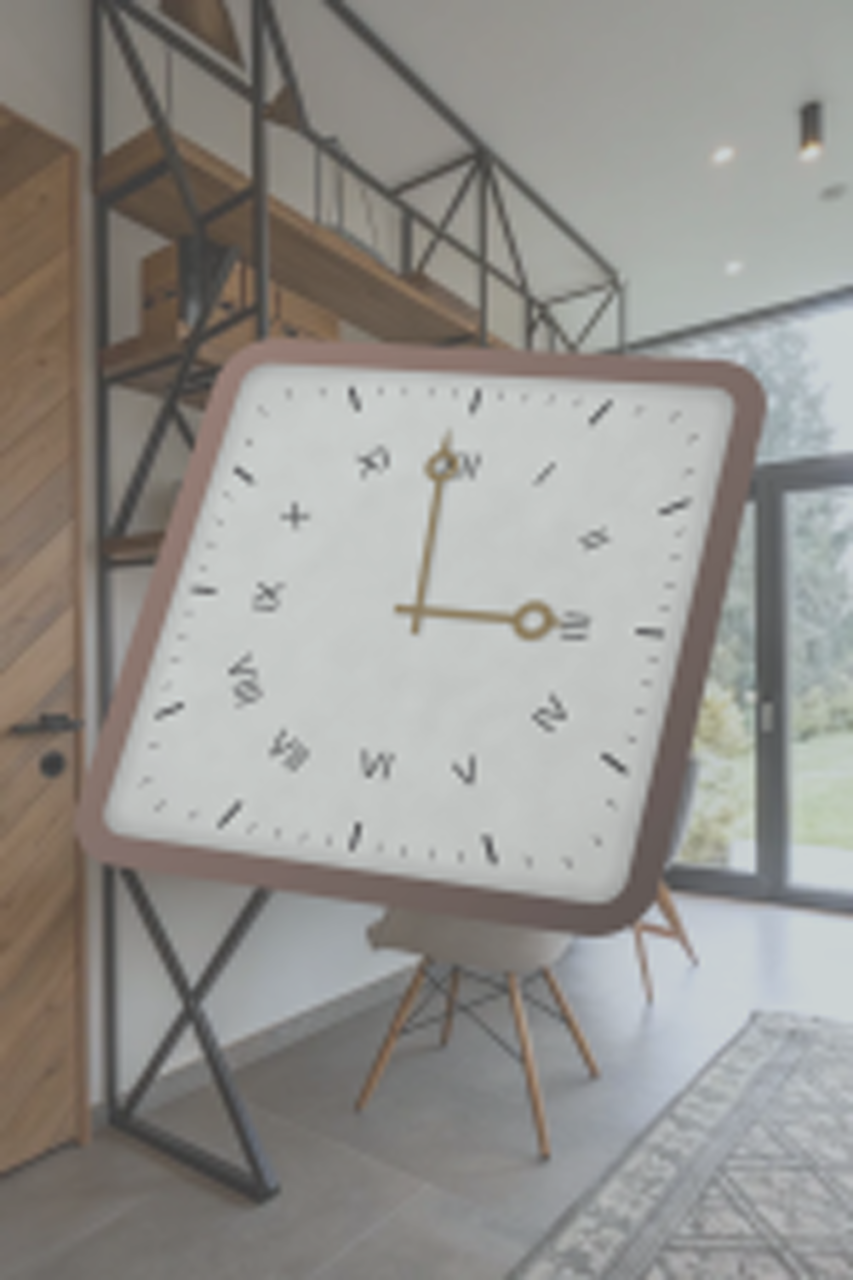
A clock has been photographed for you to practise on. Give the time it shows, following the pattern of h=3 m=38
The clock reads h=2 m=59
